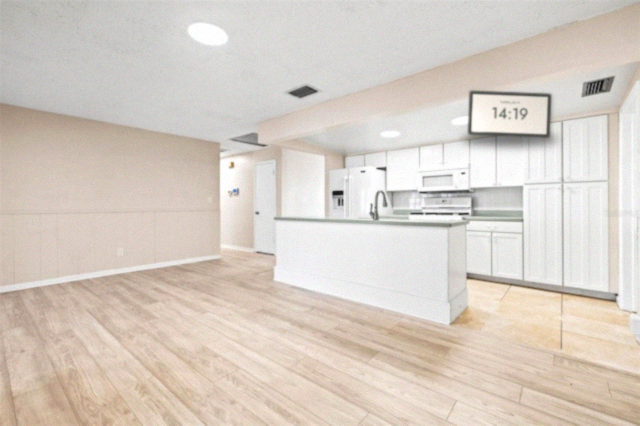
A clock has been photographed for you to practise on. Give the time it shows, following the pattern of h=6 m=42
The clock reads h=14 m=19
